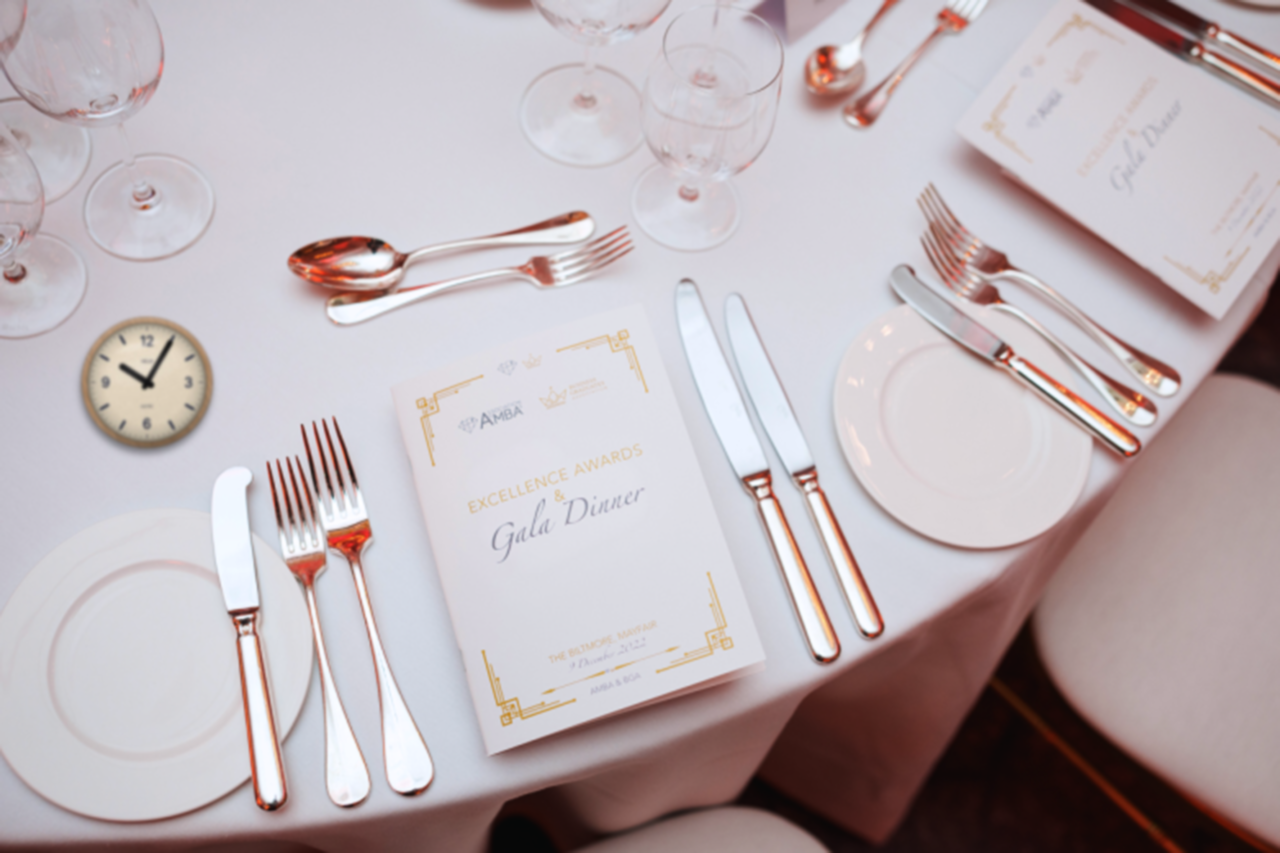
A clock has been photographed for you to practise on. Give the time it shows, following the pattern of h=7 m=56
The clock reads h=10 m=5
